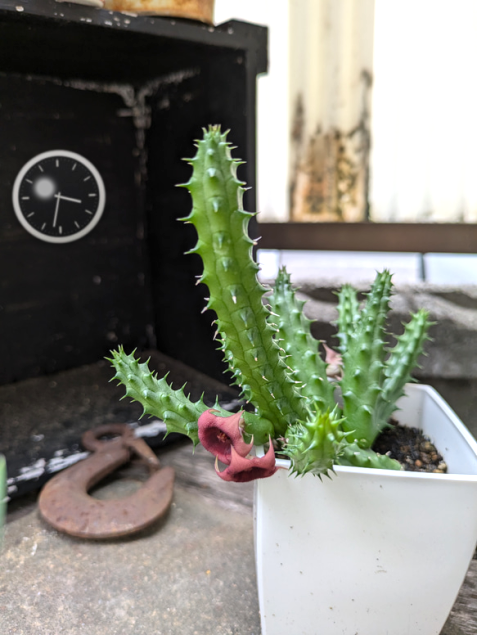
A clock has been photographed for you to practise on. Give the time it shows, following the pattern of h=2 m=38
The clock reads h=3 m=32
